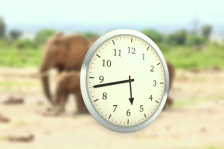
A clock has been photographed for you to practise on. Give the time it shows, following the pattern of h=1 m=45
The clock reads h=5 m=43
